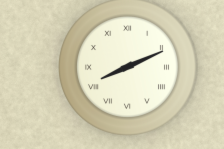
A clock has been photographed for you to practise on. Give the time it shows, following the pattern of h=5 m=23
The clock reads h=8 m=11
